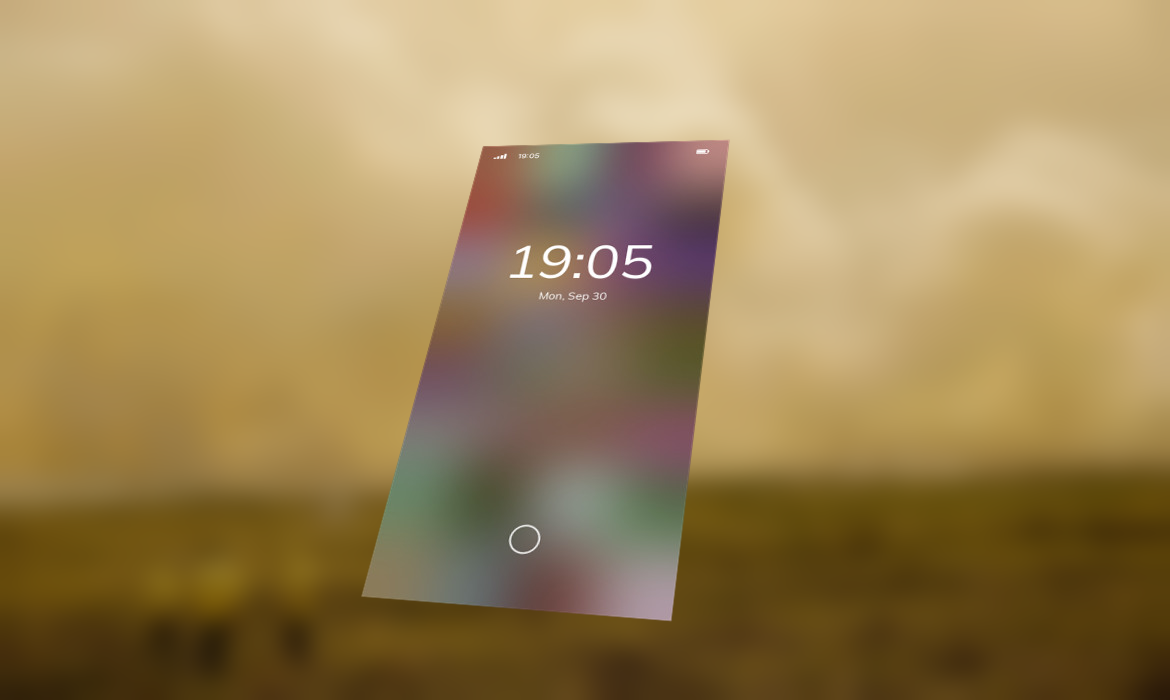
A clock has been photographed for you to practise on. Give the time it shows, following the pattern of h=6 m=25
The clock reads h=19 m=5
